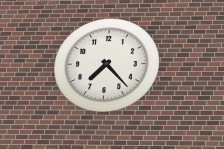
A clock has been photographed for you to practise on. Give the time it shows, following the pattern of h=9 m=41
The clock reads h=7 m=23
